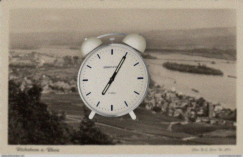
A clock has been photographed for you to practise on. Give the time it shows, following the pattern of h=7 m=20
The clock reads h=7 m=5
